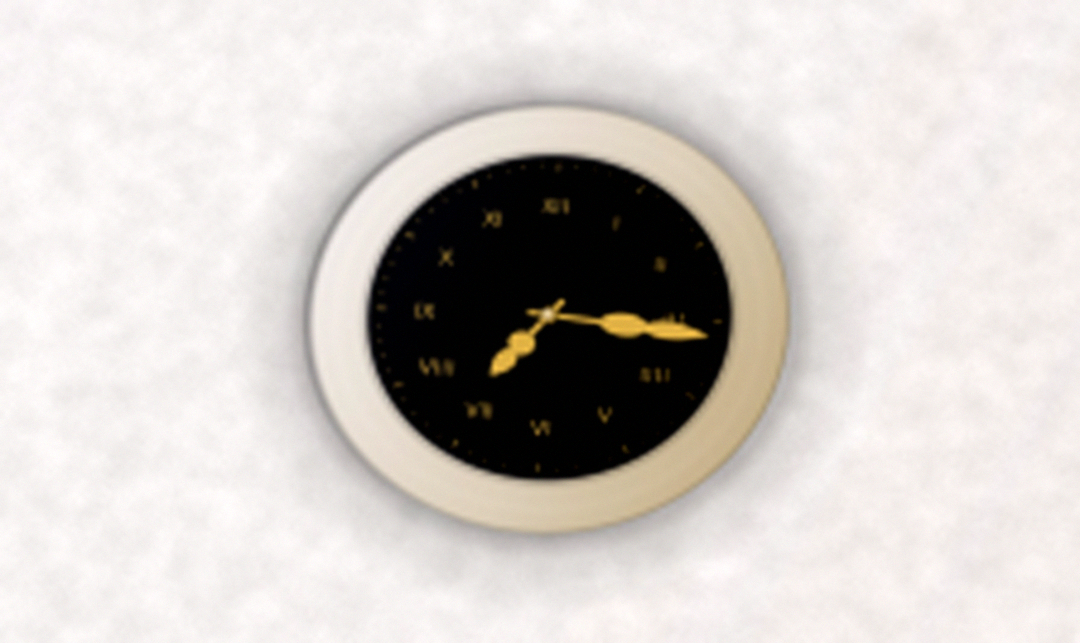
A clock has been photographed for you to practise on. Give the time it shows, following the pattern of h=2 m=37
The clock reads h=7 m=16
